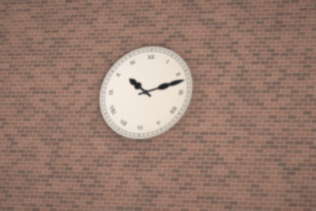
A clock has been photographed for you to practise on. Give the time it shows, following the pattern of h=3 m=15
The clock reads h=10 m=12
